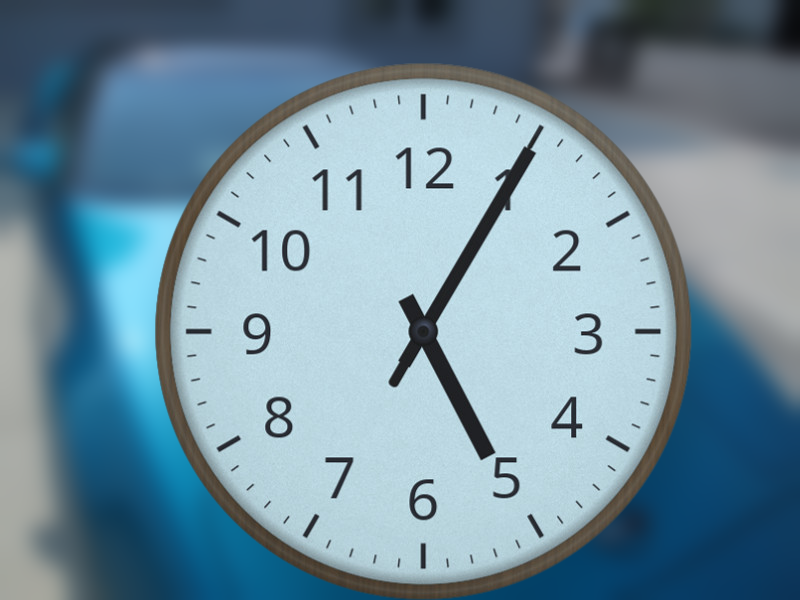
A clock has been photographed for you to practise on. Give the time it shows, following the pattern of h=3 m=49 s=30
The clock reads h=5 m=5 s=5
